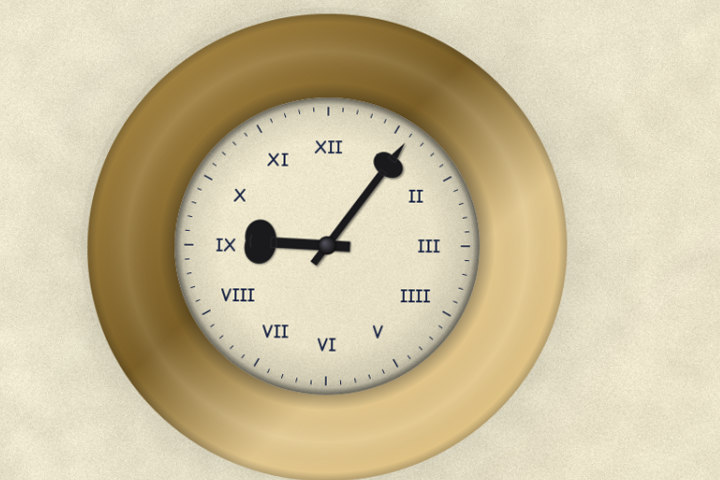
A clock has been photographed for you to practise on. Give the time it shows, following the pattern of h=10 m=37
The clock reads h=9 m=6
